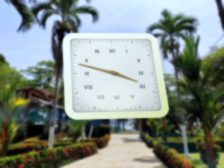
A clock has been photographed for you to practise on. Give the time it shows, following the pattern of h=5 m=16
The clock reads h=3 m=48
